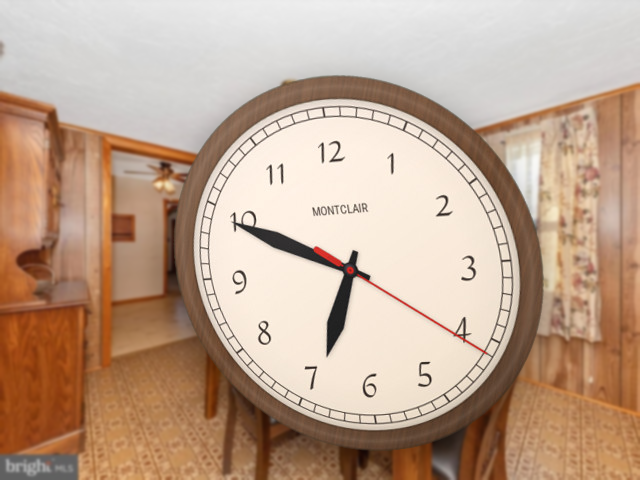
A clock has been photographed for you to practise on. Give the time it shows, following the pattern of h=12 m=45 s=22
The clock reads h=6 m=49 s=21
